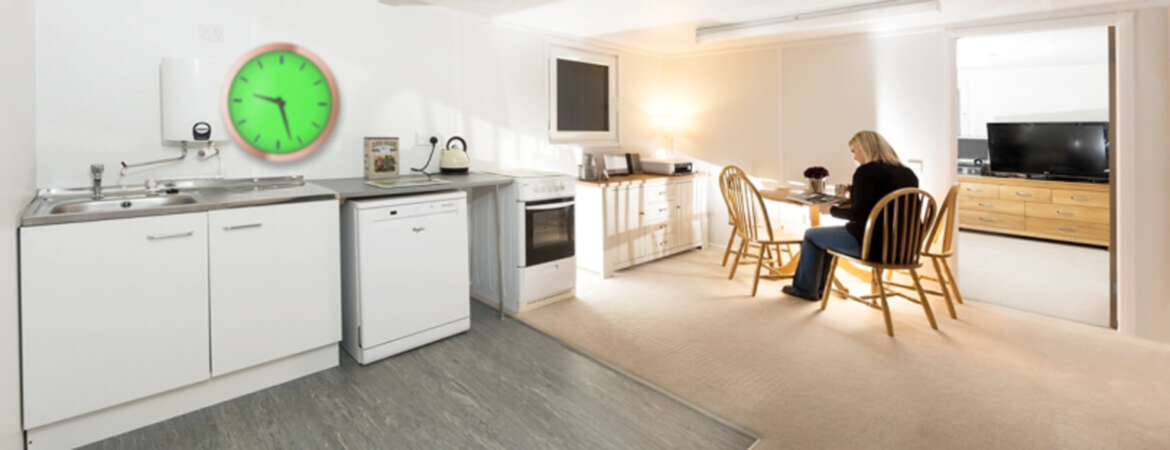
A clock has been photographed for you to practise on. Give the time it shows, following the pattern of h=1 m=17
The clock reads h=9 m=27
